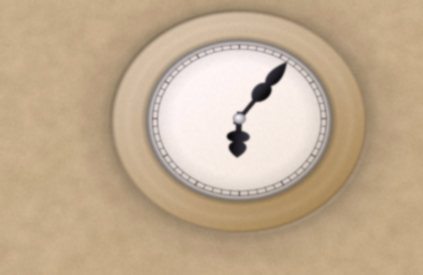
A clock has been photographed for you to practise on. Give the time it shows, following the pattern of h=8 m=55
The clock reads h=6 m=6
